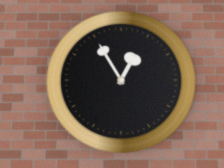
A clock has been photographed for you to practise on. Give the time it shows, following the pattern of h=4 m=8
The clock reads h=12 m=55
